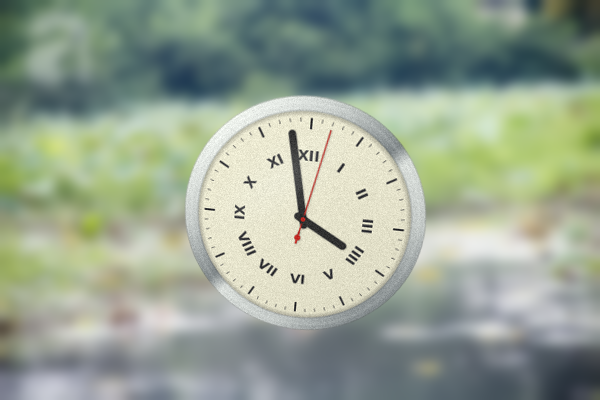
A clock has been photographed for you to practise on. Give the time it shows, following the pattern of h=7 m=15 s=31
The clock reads h=3 m=58 s=2
